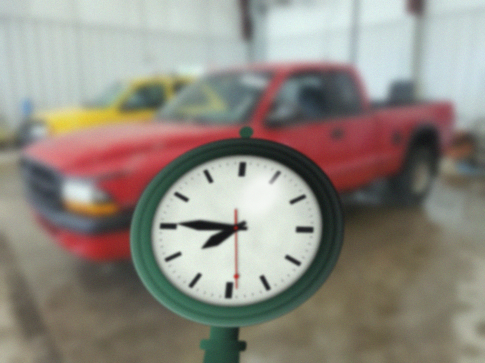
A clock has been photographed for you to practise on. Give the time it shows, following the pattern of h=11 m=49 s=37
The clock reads h=7 m=45 s=29
